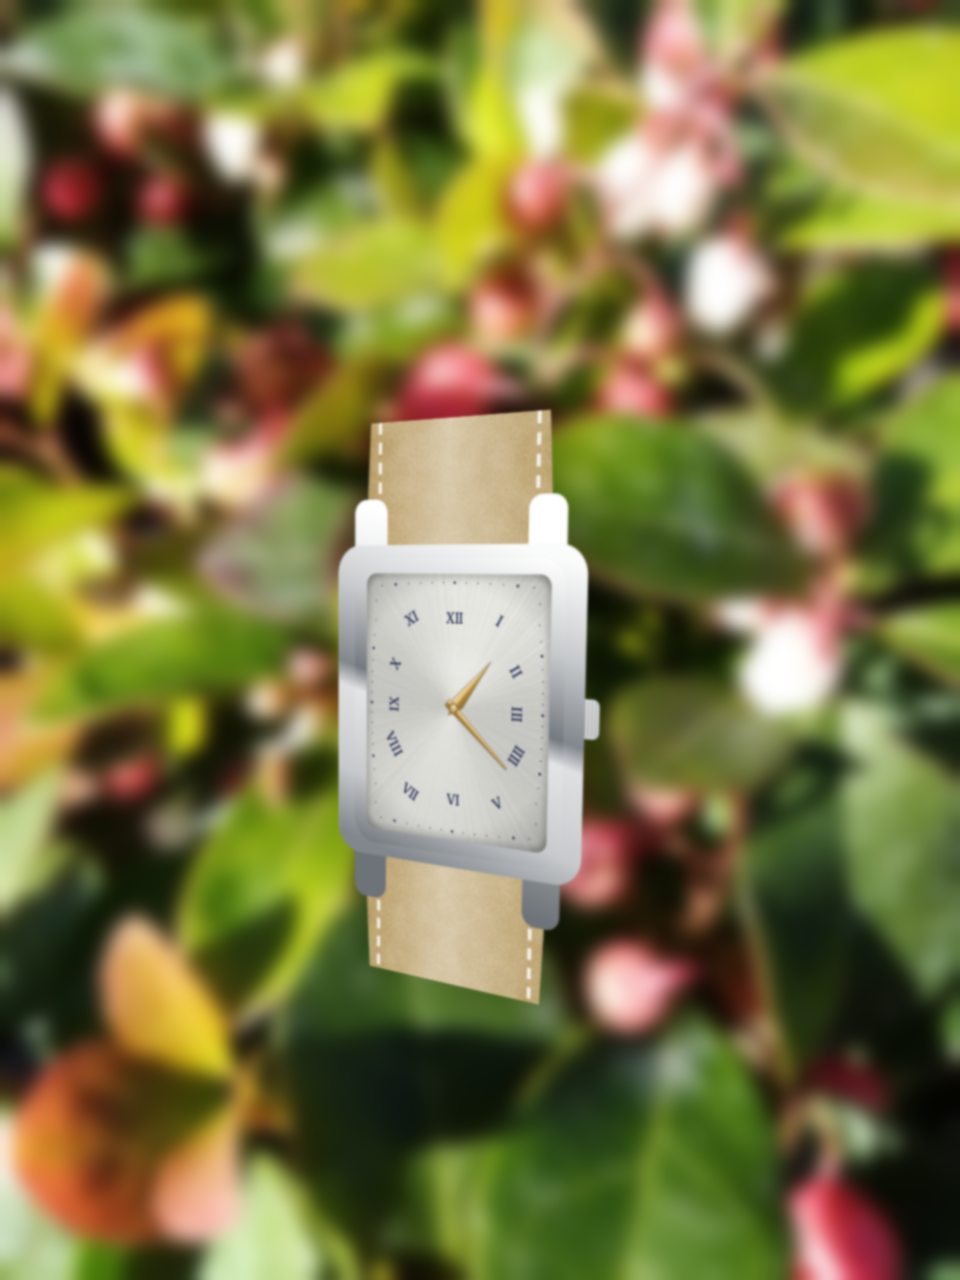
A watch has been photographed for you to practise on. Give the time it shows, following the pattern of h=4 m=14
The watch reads h=1 m=22
